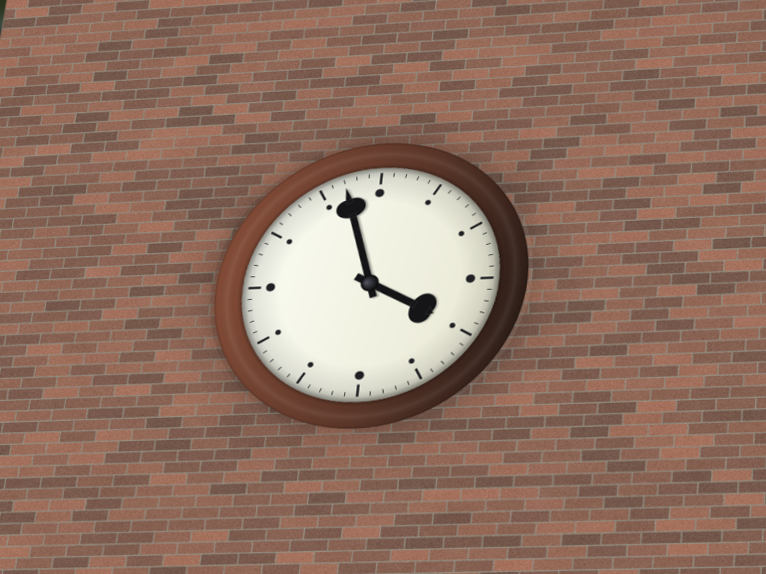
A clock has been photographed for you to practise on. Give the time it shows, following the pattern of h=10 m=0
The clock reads h=3 m=57
